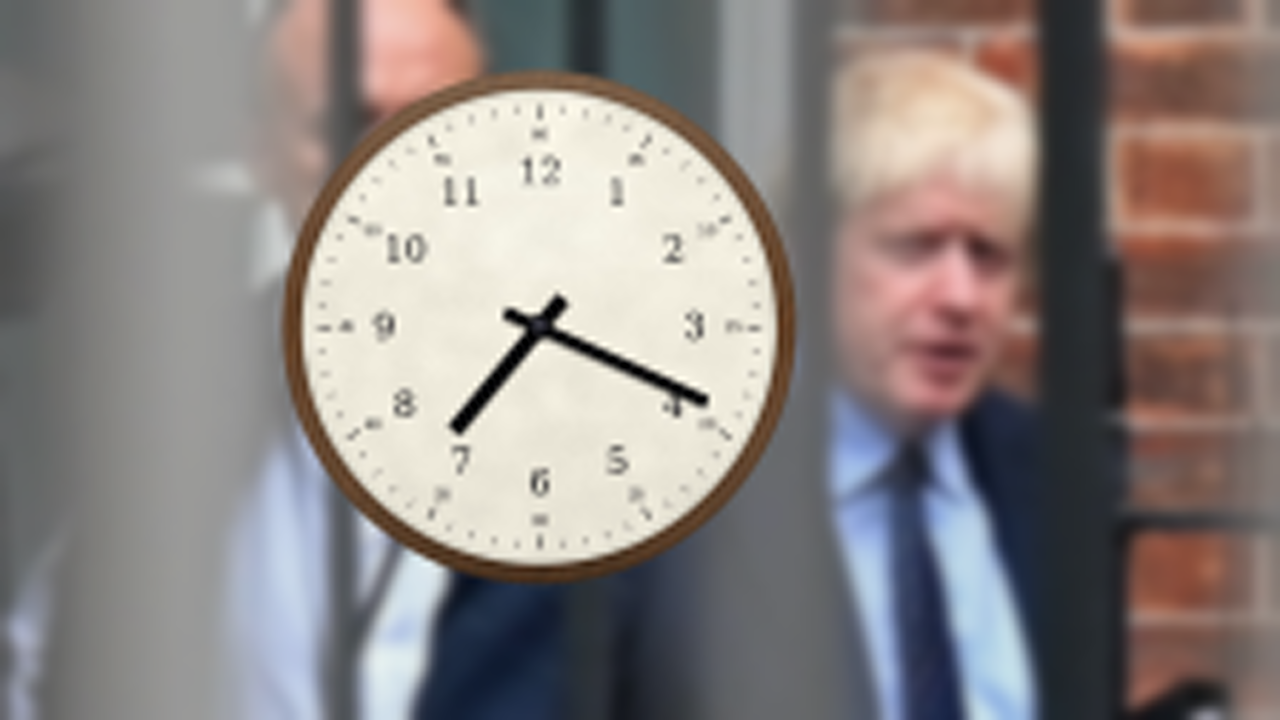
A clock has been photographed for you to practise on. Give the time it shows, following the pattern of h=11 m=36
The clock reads h=7 m=19
